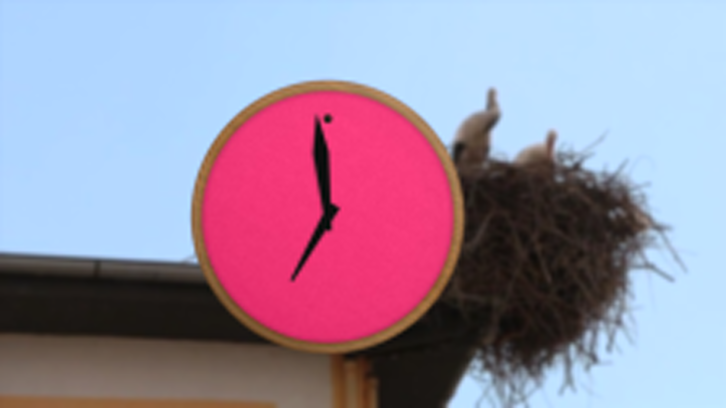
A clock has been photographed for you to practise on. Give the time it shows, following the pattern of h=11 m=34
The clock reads h=6 m=59
